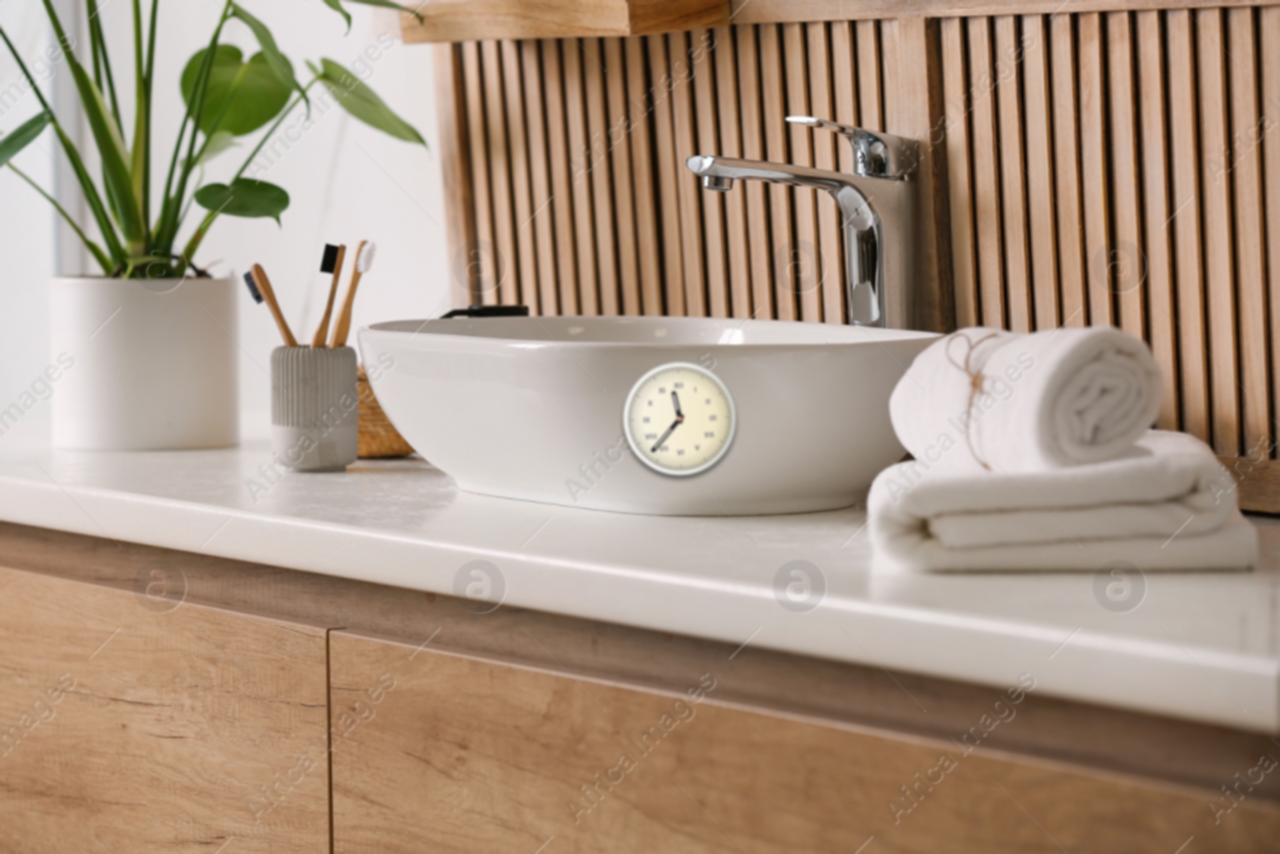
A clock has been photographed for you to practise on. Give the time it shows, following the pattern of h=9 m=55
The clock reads h=11 m=37
